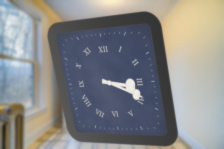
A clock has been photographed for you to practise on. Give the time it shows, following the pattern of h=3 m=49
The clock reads h=3 m=19
